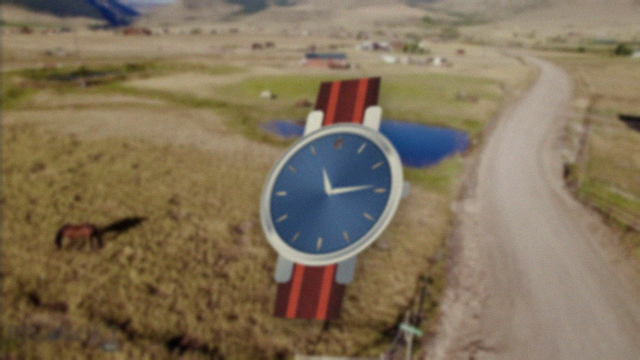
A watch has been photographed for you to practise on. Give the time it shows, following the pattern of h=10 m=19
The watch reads h=11 m=14
